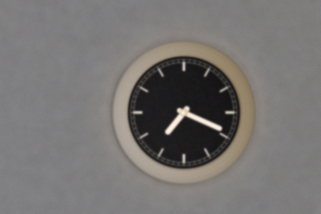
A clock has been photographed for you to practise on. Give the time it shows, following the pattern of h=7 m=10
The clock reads h=7 m=19
